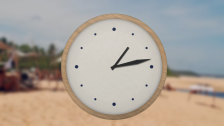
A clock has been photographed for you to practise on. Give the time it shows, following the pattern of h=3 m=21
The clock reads h=1 m=13
